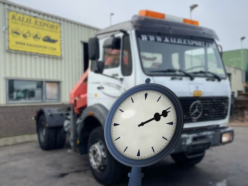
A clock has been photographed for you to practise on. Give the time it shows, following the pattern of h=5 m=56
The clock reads h=2 m=11
